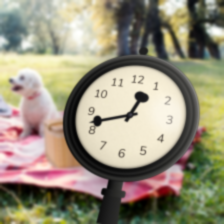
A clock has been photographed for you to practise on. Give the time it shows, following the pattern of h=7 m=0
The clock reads h=12 m=42
